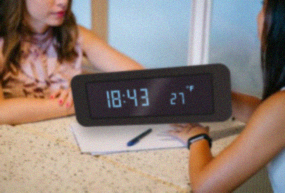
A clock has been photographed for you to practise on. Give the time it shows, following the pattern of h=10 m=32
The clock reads h=18 m=43
